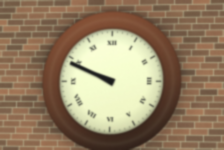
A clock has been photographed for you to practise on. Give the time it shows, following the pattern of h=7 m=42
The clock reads h=9 m=49
